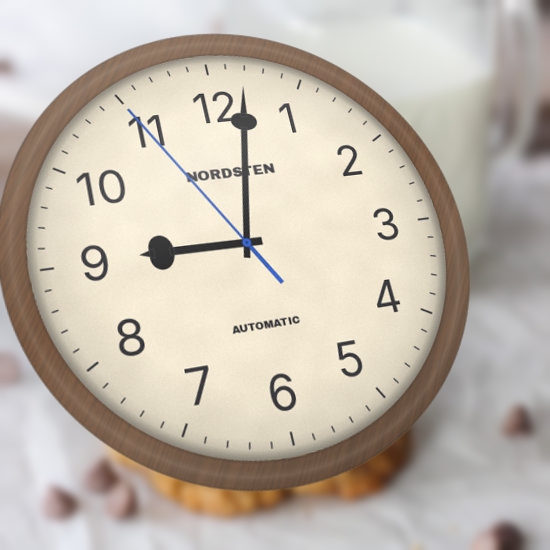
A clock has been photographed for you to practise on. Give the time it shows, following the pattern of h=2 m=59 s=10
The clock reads h=9 m=1 s=55
